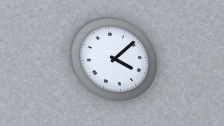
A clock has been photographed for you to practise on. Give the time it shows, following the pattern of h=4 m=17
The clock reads h=4 m=9
